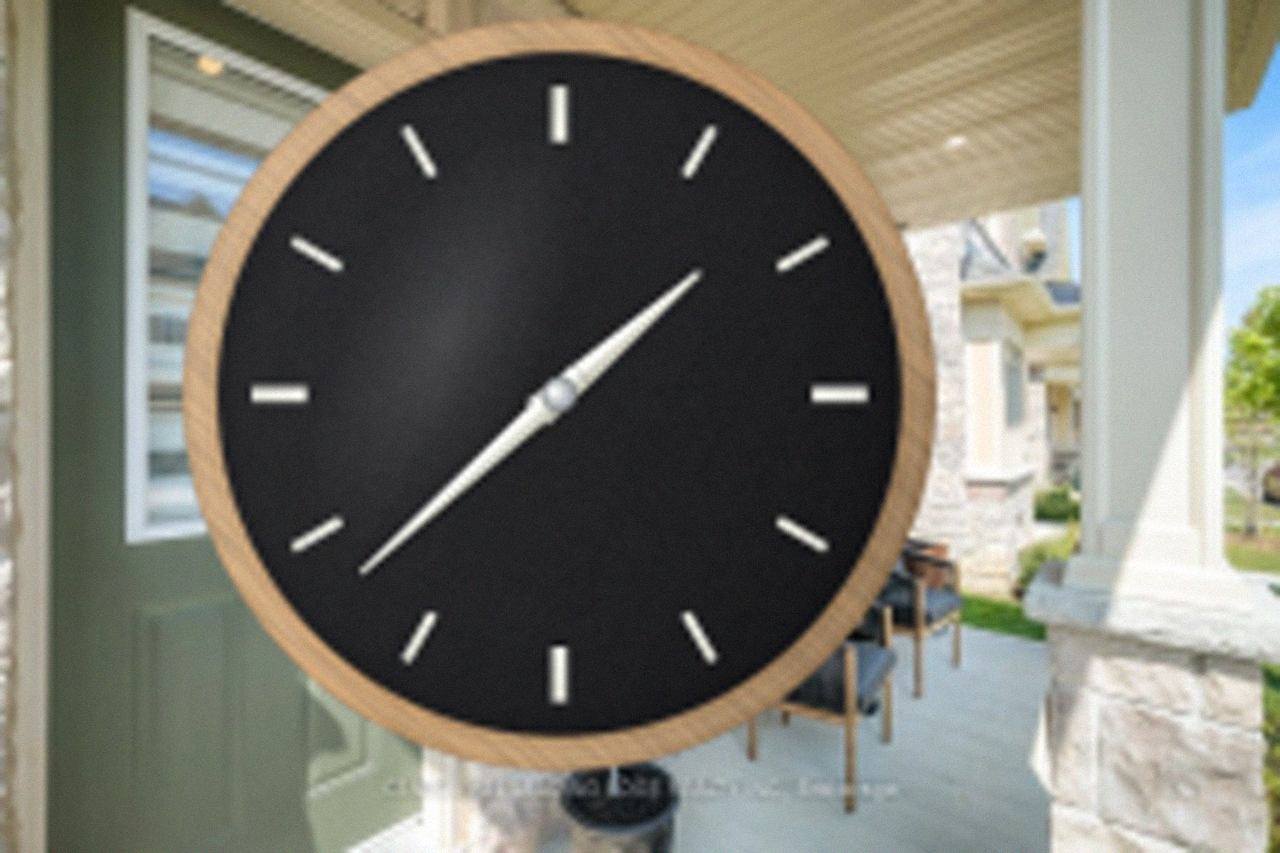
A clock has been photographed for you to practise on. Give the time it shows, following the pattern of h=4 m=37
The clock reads h=1 m=38
